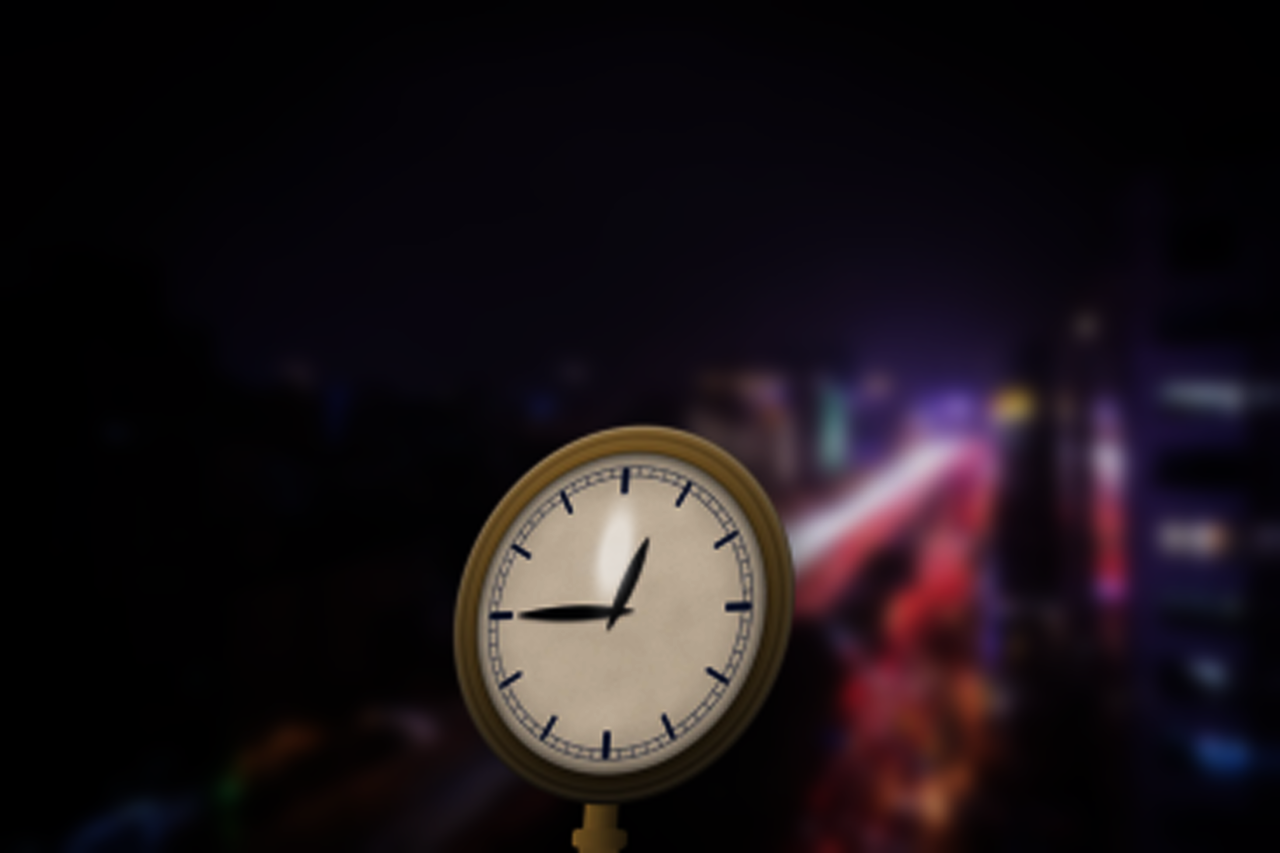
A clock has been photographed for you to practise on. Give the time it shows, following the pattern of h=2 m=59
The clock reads h=12 m=45
